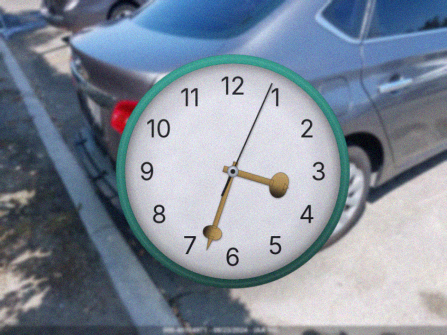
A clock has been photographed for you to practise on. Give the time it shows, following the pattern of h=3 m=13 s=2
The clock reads h=3 m=33 s=4
